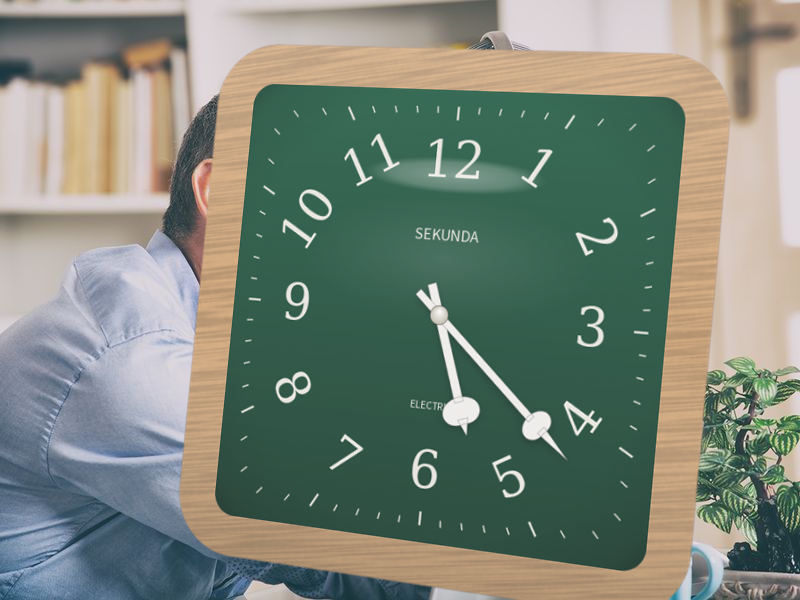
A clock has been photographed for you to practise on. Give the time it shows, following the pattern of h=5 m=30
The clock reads h=5 m=22
